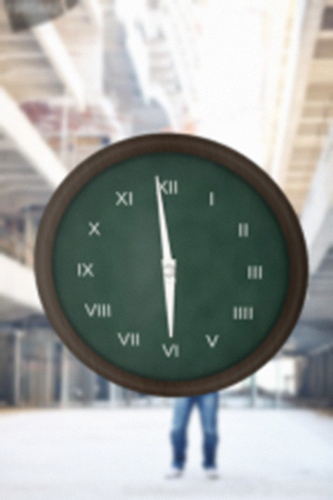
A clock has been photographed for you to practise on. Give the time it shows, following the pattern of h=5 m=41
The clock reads h=5 m=59
